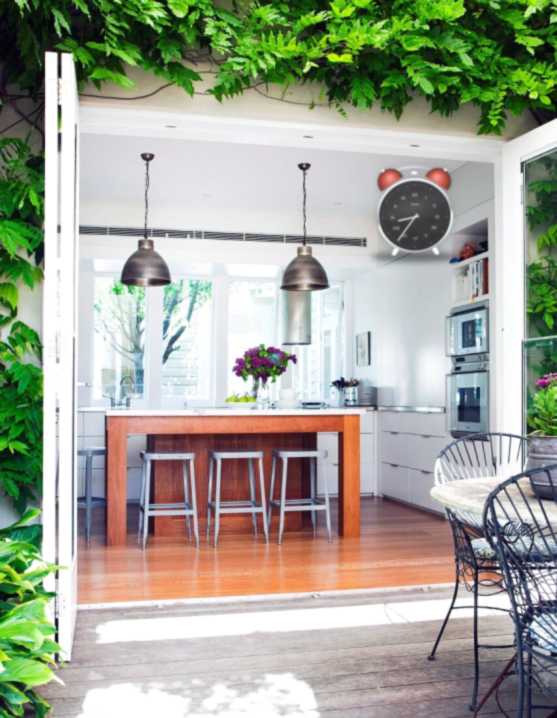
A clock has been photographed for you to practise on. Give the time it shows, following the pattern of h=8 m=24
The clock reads h=8 m=36
